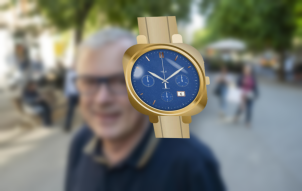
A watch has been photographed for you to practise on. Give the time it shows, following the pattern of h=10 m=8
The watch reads h=10 m=9
